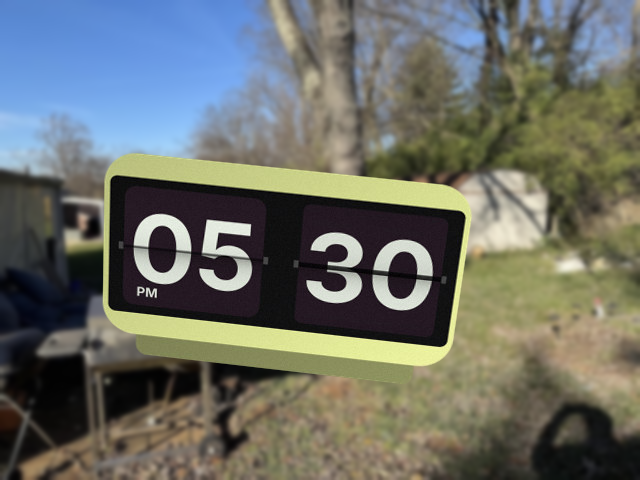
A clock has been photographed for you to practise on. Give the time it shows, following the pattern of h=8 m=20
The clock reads h=5 m=30
